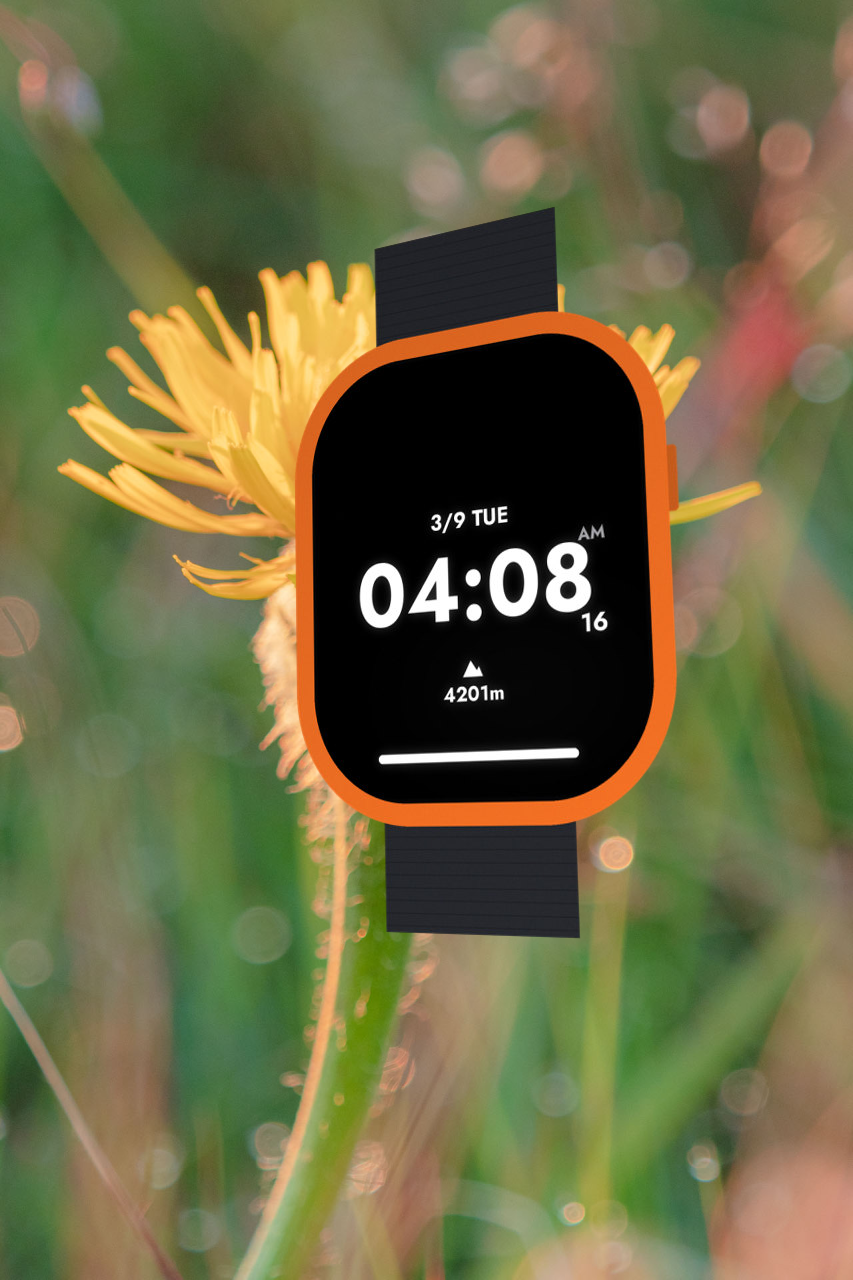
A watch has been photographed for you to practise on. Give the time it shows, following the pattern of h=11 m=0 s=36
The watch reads h=4 m=8 s=16
